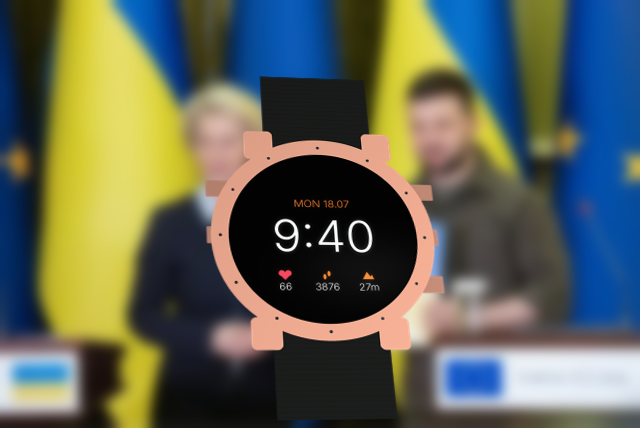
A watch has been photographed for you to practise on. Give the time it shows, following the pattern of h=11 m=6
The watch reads h=9 m=40
